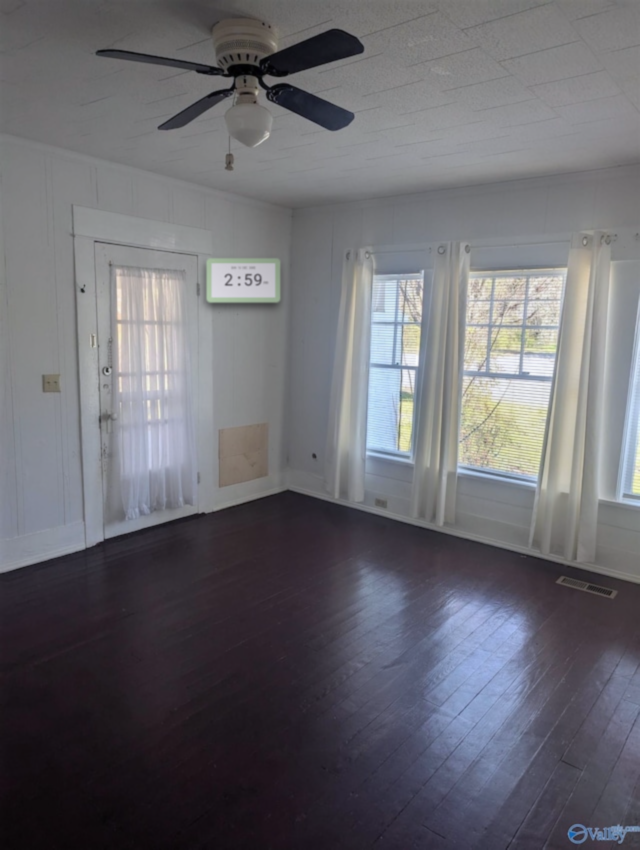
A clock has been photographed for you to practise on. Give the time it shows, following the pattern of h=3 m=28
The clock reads h=2 m=59
